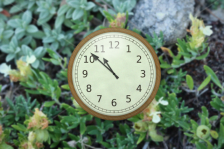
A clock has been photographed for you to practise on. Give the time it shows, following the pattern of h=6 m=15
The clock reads h=10 m=52
